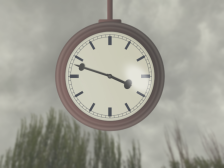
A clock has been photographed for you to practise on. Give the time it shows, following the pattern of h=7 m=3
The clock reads h=3 m=48
